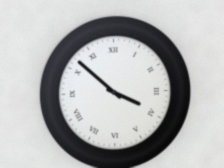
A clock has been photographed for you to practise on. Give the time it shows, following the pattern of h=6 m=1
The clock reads h=3 m=52
